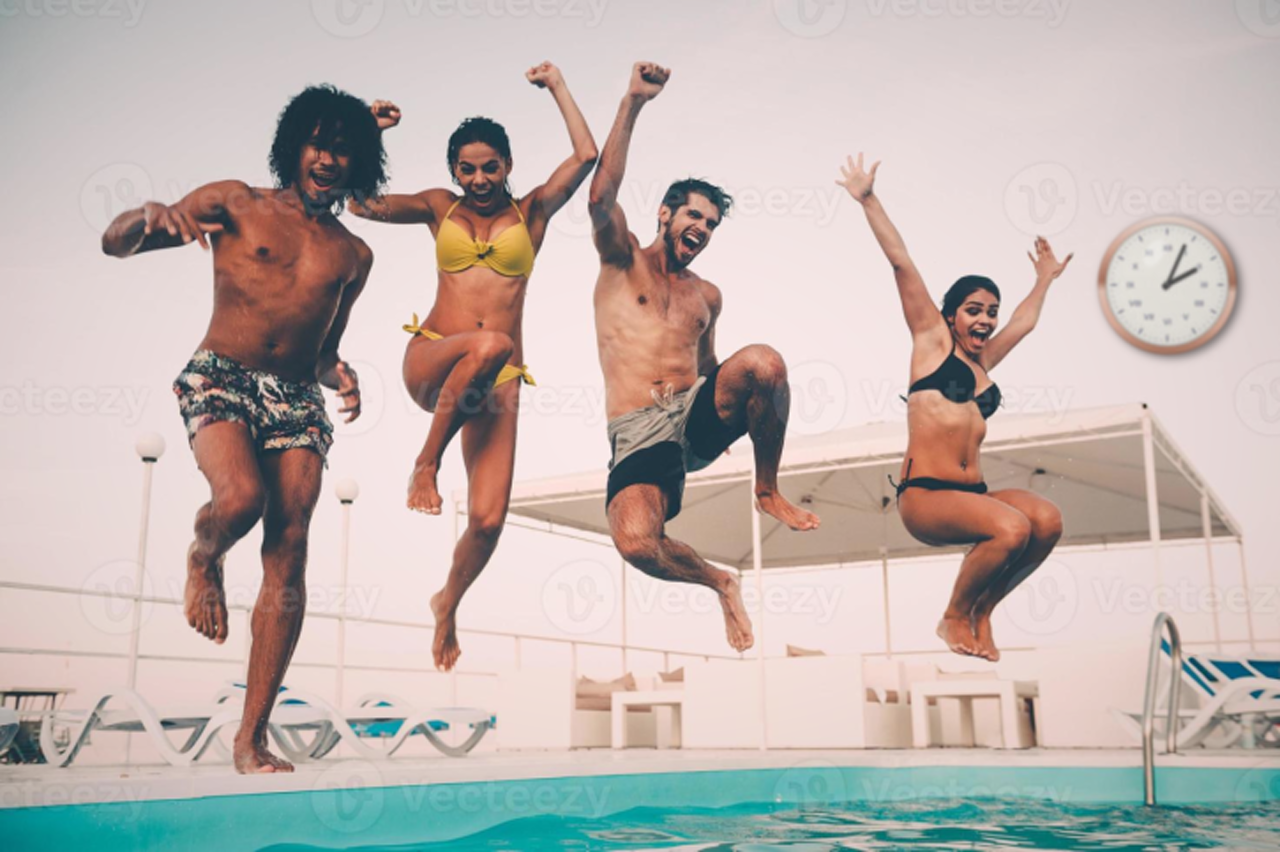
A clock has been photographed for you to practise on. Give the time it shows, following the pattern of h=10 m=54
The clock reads h=2 m=4
